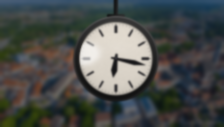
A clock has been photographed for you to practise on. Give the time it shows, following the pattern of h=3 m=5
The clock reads h=6 m=17
